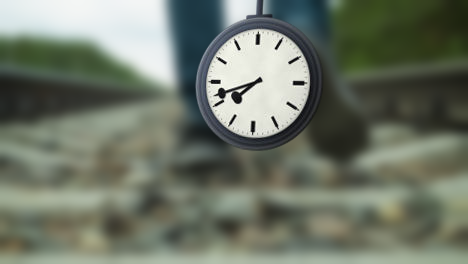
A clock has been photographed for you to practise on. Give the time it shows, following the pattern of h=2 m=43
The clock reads h=7 m=42
